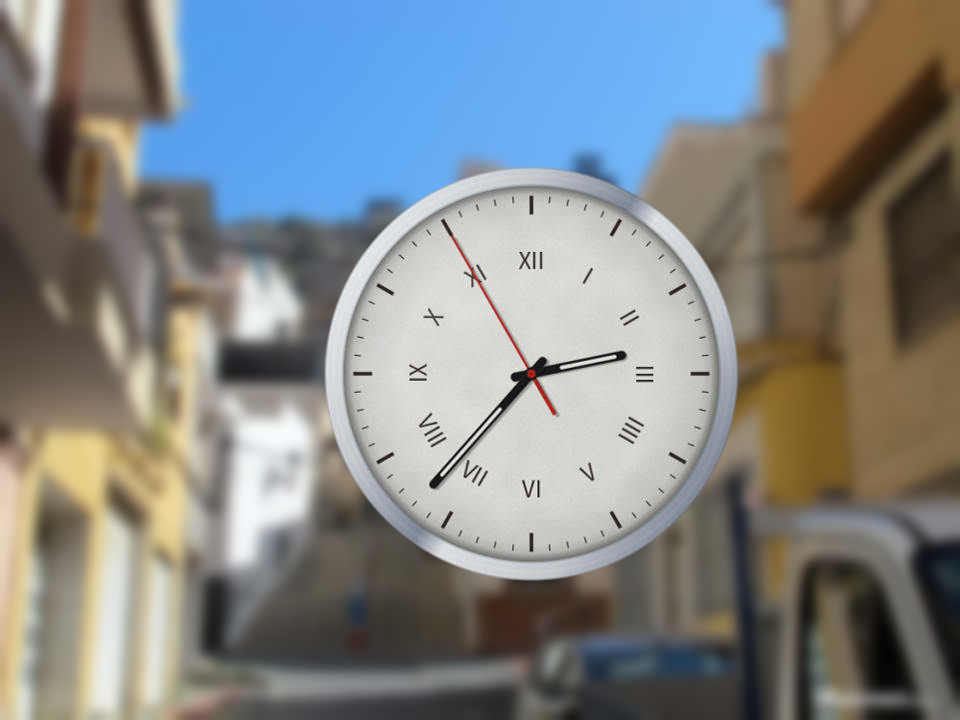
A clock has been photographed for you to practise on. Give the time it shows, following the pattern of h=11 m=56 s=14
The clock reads h=2 m=36 s=55
